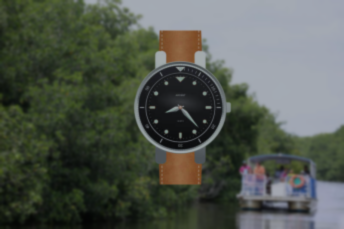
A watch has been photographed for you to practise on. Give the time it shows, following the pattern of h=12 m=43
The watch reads h=8 m=23
